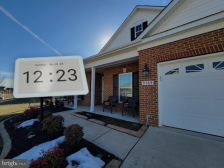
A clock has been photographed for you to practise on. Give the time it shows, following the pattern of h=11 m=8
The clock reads h=12 m=23
